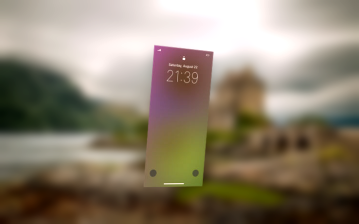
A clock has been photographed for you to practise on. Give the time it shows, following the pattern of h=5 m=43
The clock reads h=21 m=39
